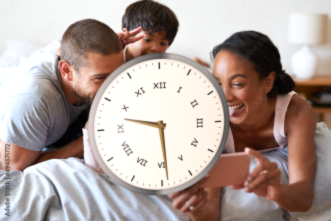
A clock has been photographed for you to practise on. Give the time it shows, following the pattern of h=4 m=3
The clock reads h=9 m=29
